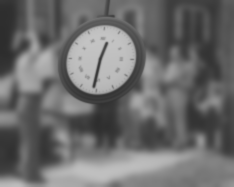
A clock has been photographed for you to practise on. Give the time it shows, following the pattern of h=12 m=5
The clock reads h=12 m=31
